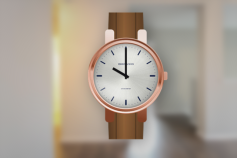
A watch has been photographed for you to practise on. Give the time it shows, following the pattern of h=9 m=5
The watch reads h=10 m=0
